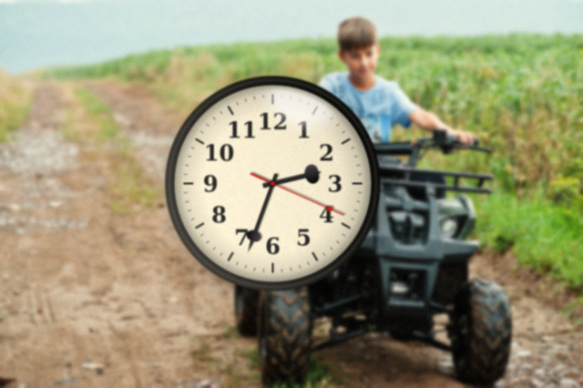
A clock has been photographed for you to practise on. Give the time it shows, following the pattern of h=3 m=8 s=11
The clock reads h=2 m=33 s=19
